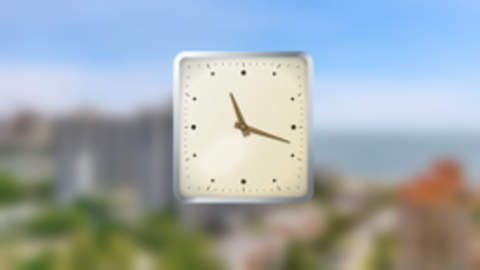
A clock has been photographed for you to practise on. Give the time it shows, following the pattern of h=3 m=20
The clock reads h=11 m=18
